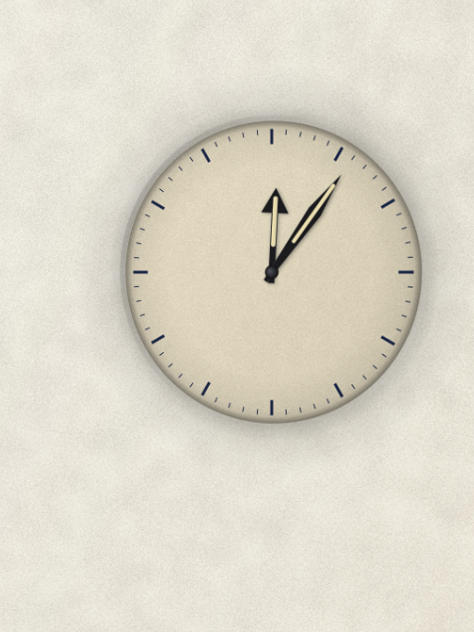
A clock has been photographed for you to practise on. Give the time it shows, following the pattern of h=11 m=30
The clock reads h=12 m=6
